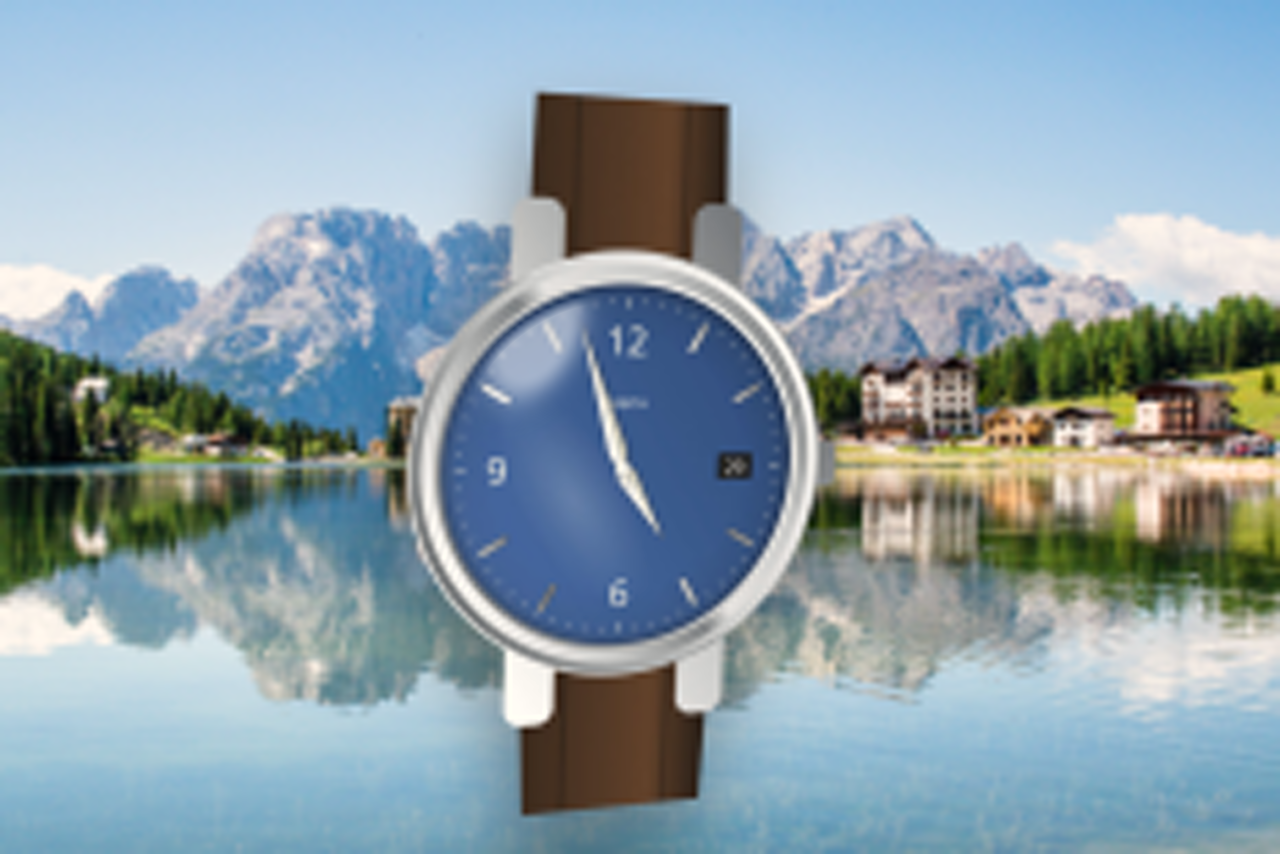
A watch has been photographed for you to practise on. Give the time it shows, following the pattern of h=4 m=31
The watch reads h=4 m=57
